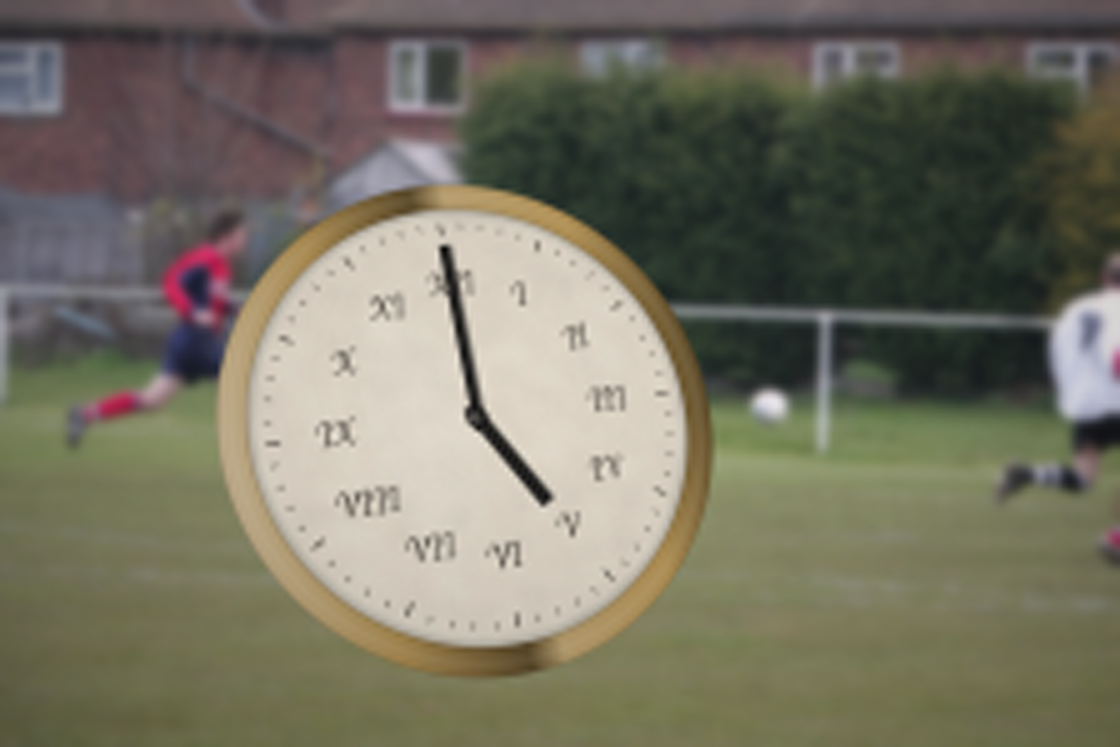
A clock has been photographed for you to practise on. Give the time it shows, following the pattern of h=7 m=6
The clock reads h=5 m=0
